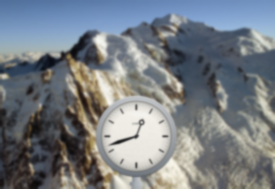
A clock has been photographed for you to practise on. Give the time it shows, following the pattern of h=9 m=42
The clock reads h=12 m=42
